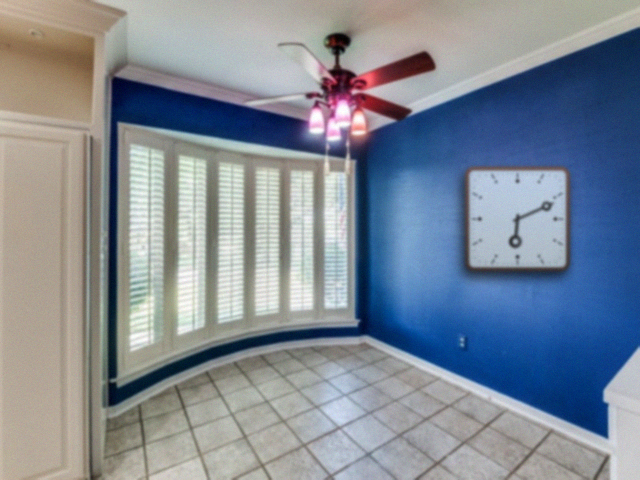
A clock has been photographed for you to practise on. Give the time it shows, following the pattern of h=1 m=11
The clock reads h=6 m=11
